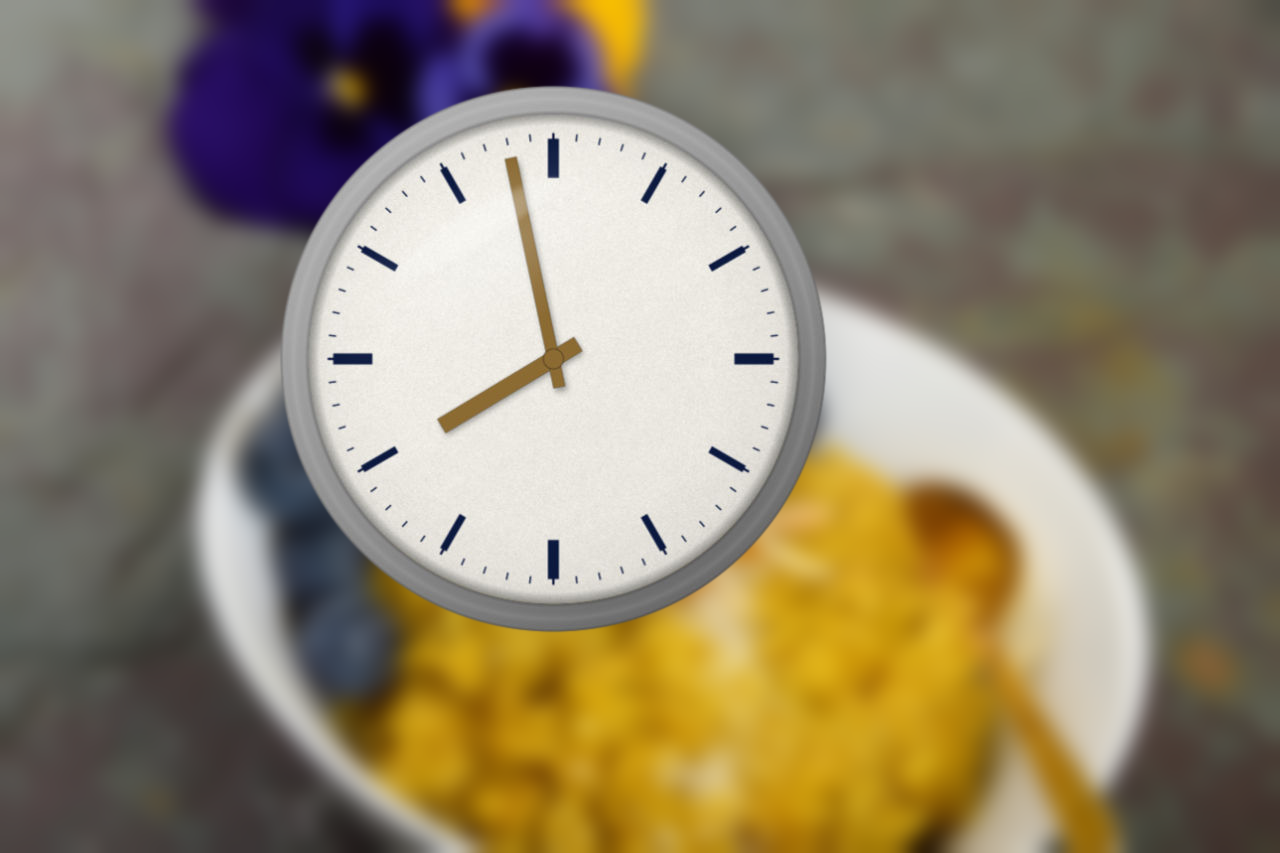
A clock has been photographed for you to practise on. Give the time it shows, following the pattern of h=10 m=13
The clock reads h=7 m=58
